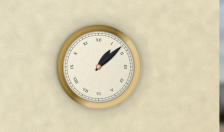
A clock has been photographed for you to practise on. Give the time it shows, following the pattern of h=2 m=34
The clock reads h=1 m=8
